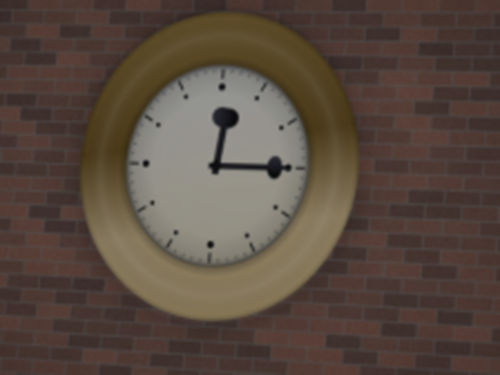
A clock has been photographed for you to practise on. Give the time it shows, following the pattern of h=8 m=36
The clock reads h=12 m=15
